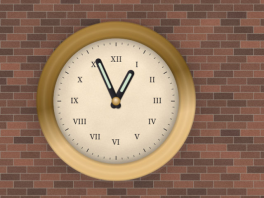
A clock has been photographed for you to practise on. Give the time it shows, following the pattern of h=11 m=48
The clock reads h=12 m=56
